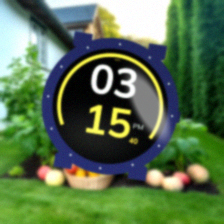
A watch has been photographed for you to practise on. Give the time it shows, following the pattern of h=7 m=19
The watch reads h=3 m=15
